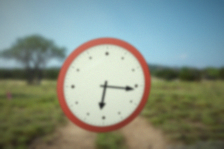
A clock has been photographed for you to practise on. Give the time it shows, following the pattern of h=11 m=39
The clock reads h=6 m=16
